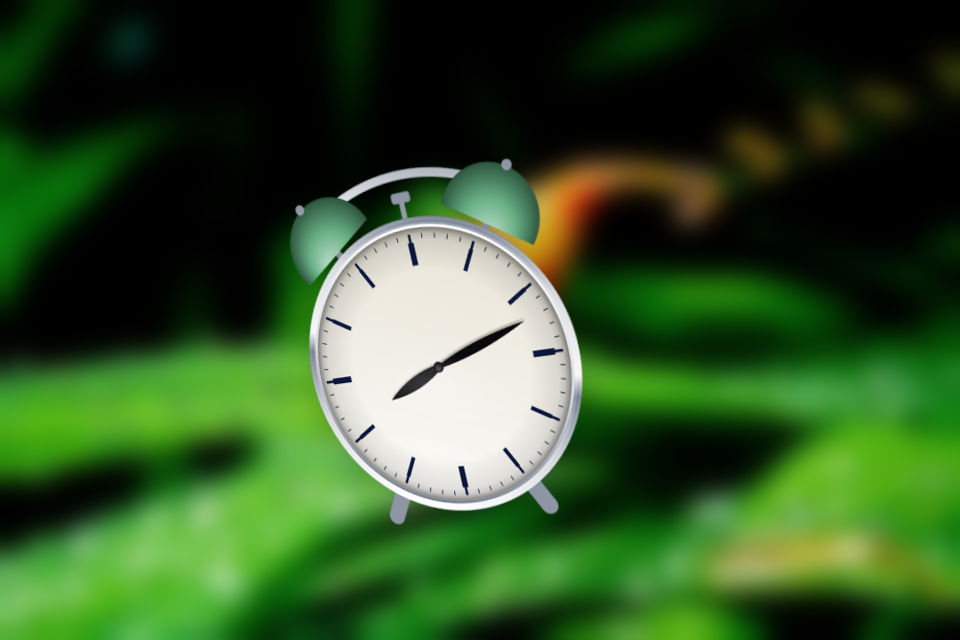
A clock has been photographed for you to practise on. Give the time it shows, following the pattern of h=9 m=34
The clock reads h=8 m=12
